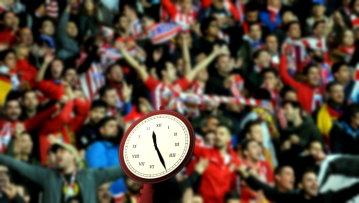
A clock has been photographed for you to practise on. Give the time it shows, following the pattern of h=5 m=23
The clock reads h=11 m=25
